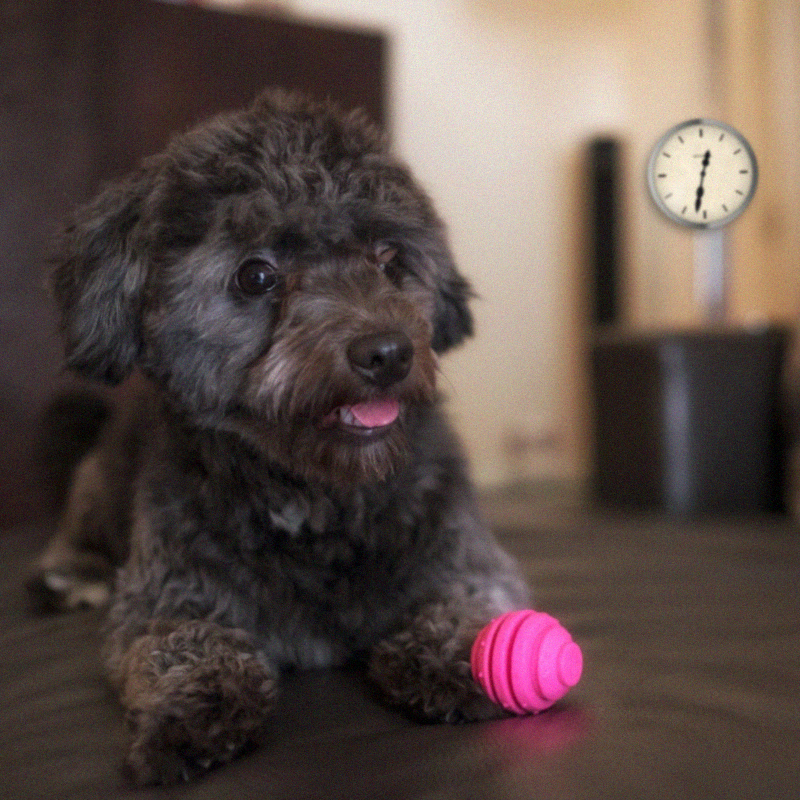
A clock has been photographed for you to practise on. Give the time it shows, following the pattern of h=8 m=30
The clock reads h=12 m=32
